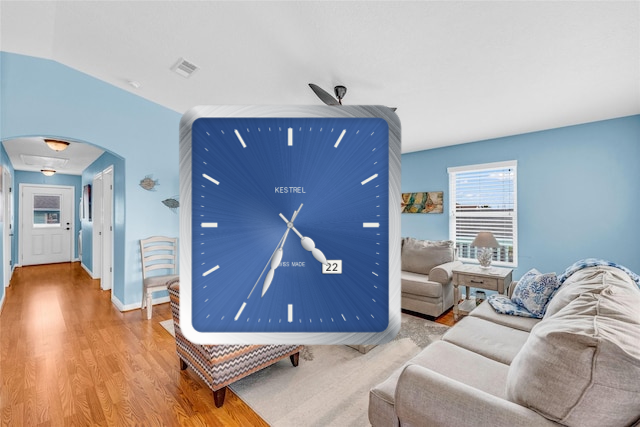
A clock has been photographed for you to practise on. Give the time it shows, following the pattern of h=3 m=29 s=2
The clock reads h=4 m=33 s=35
